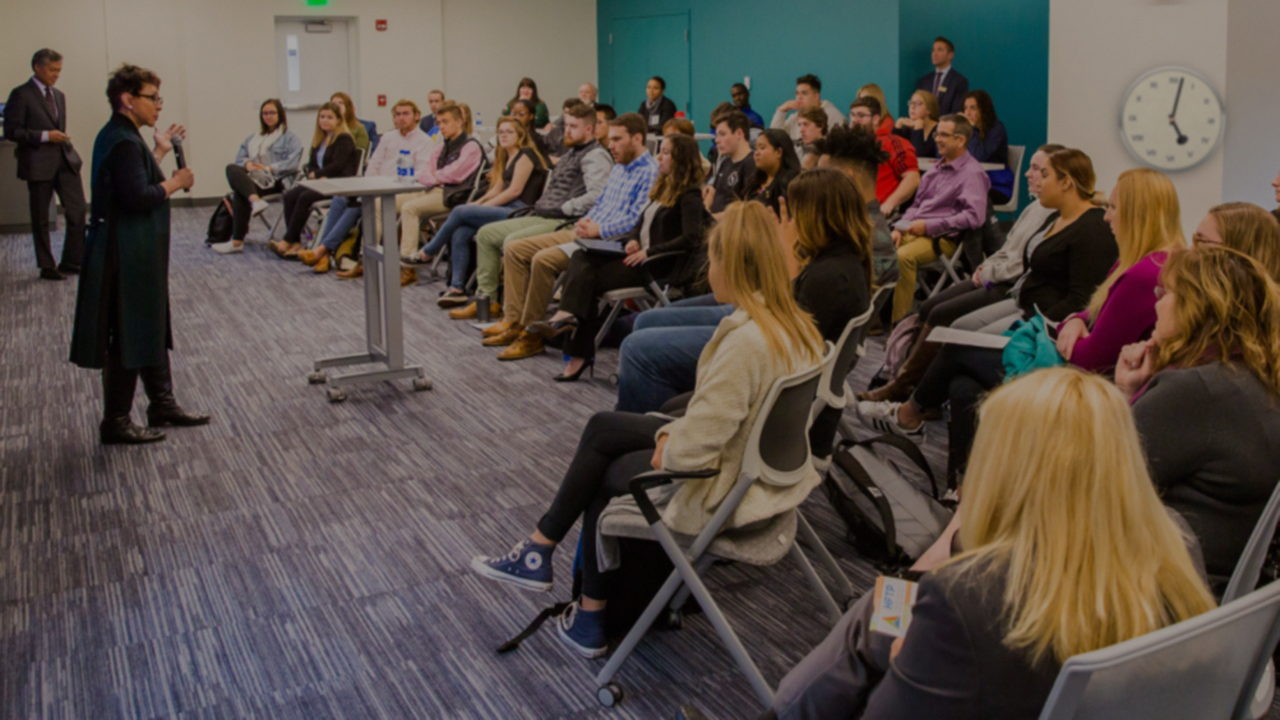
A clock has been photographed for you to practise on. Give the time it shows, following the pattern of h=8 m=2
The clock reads h=5 m=2
